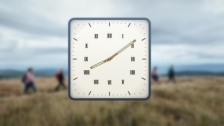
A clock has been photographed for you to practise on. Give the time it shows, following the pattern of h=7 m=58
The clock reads h=8 m=9
